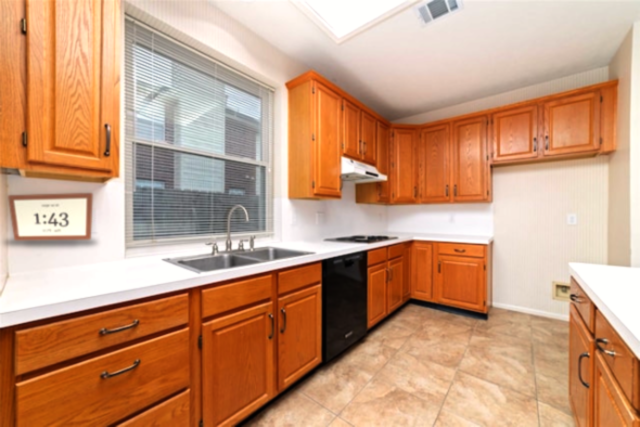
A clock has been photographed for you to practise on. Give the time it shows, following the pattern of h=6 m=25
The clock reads h=1 m=43
